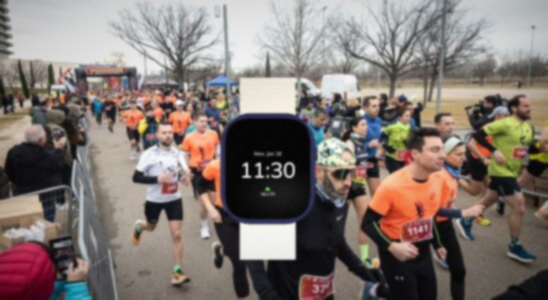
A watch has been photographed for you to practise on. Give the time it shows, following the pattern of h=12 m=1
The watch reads h=11 m=30
